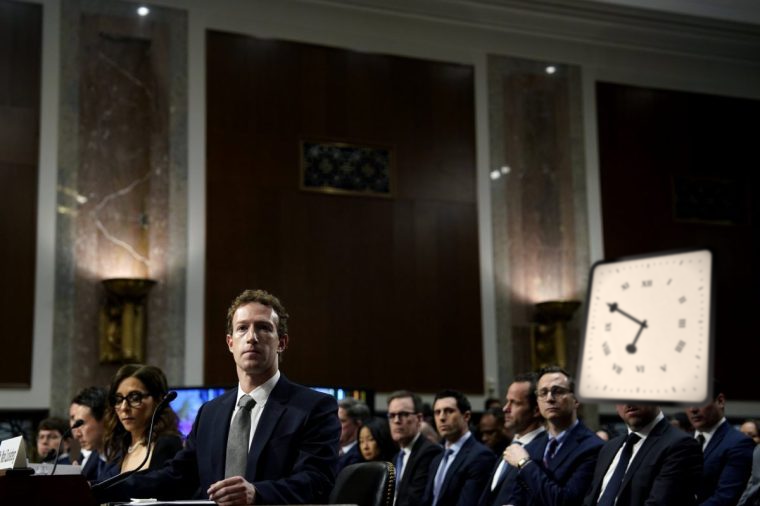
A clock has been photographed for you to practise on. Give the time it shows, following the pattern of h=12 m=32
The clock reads h=6 m=50
